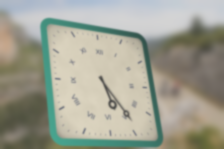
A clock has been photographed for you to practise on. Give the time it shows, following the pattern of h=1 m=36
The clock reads h=5 m=24
